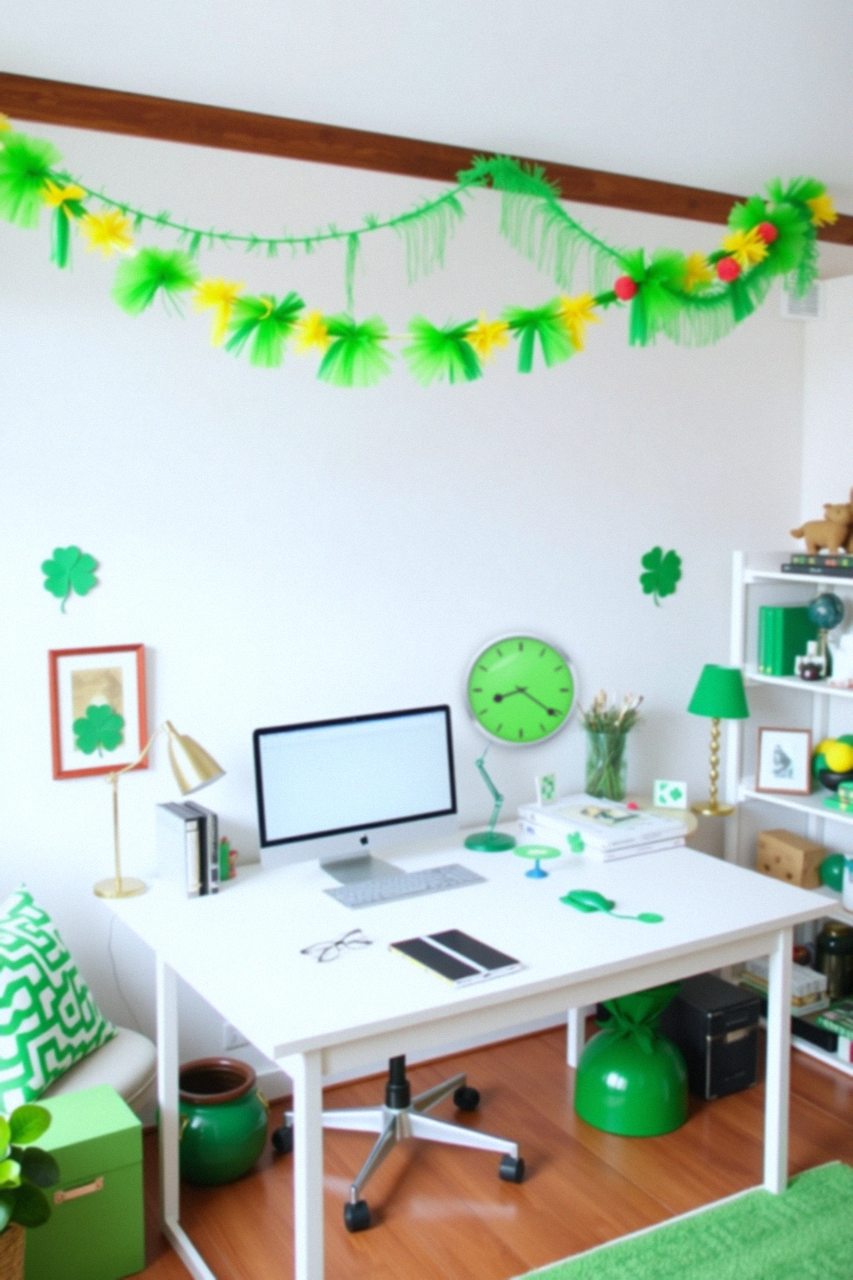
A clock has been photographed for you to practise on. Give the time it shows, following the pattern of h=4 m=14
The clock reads h=8 m=21
